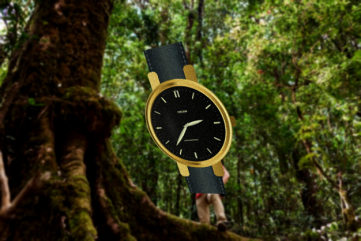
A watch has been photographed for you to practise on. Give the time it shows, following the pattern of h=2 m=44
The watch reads h=2 m=37
